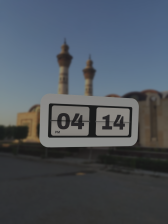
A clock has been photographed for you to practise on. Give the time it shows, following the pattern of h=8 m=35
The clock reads h=4 m=14
